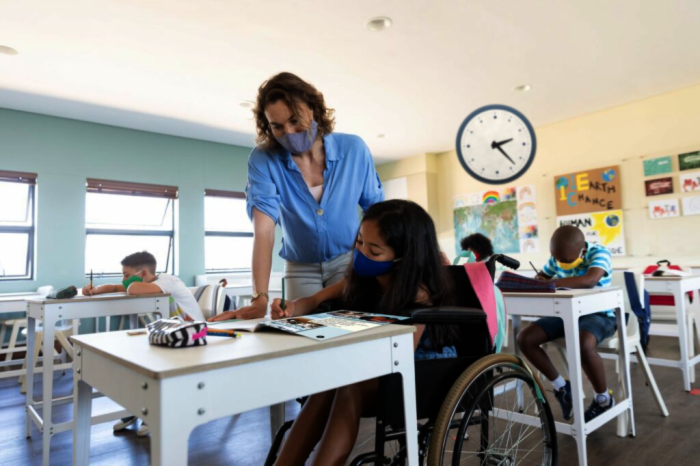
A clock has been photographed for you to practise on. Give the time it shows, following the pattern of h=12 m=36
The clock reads h=2 m=23
